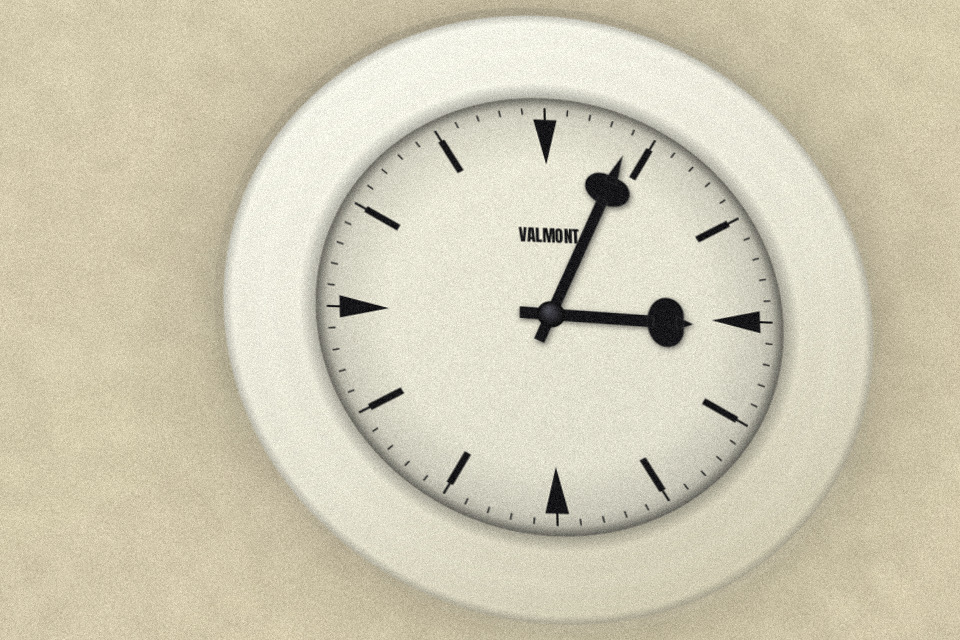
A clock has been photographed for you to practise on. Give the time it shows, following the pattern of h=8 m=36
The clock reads h=3 m=4
